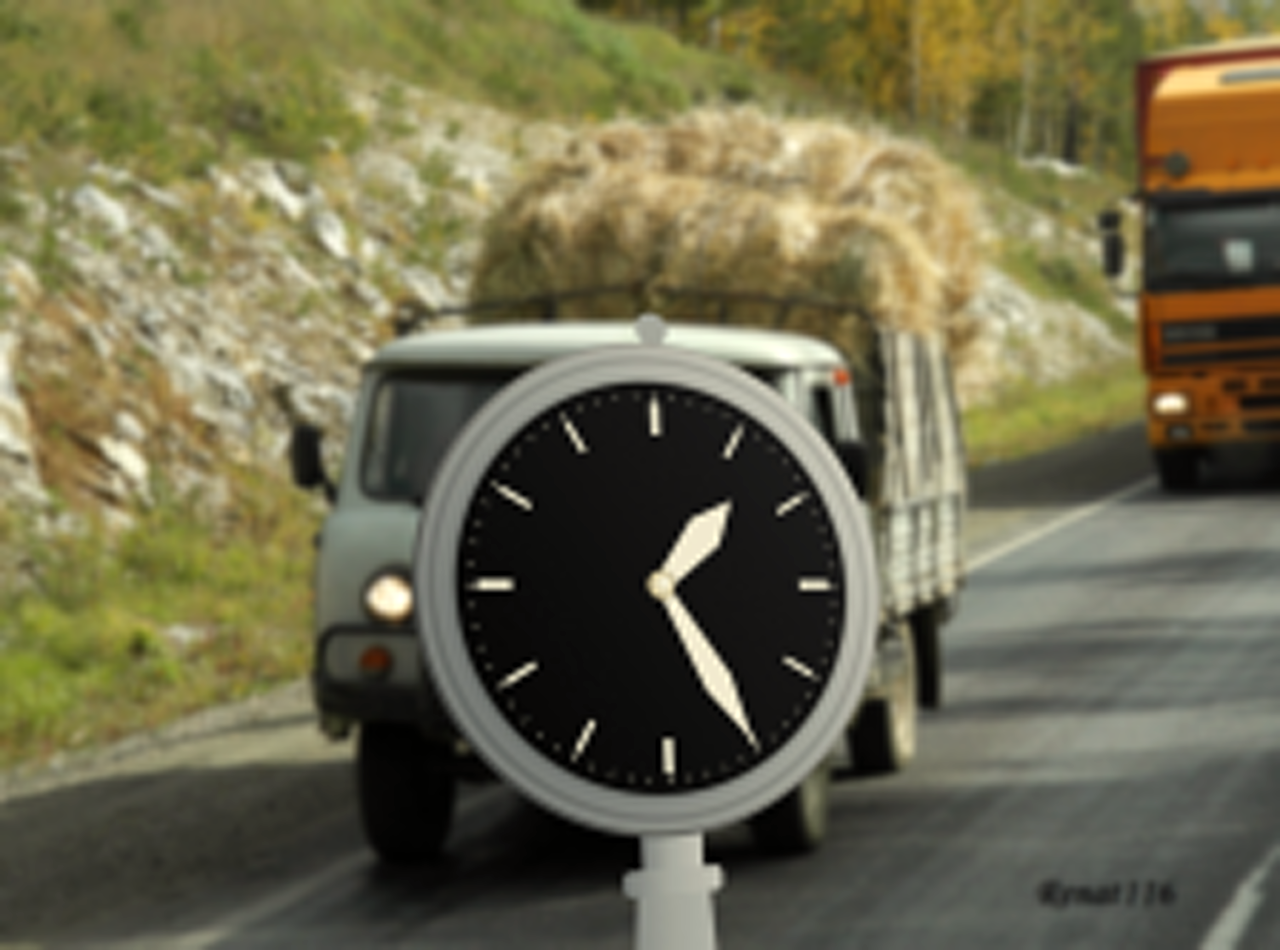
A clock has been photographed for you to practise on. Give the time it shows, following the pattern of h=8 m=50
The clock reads h=1 m=25
